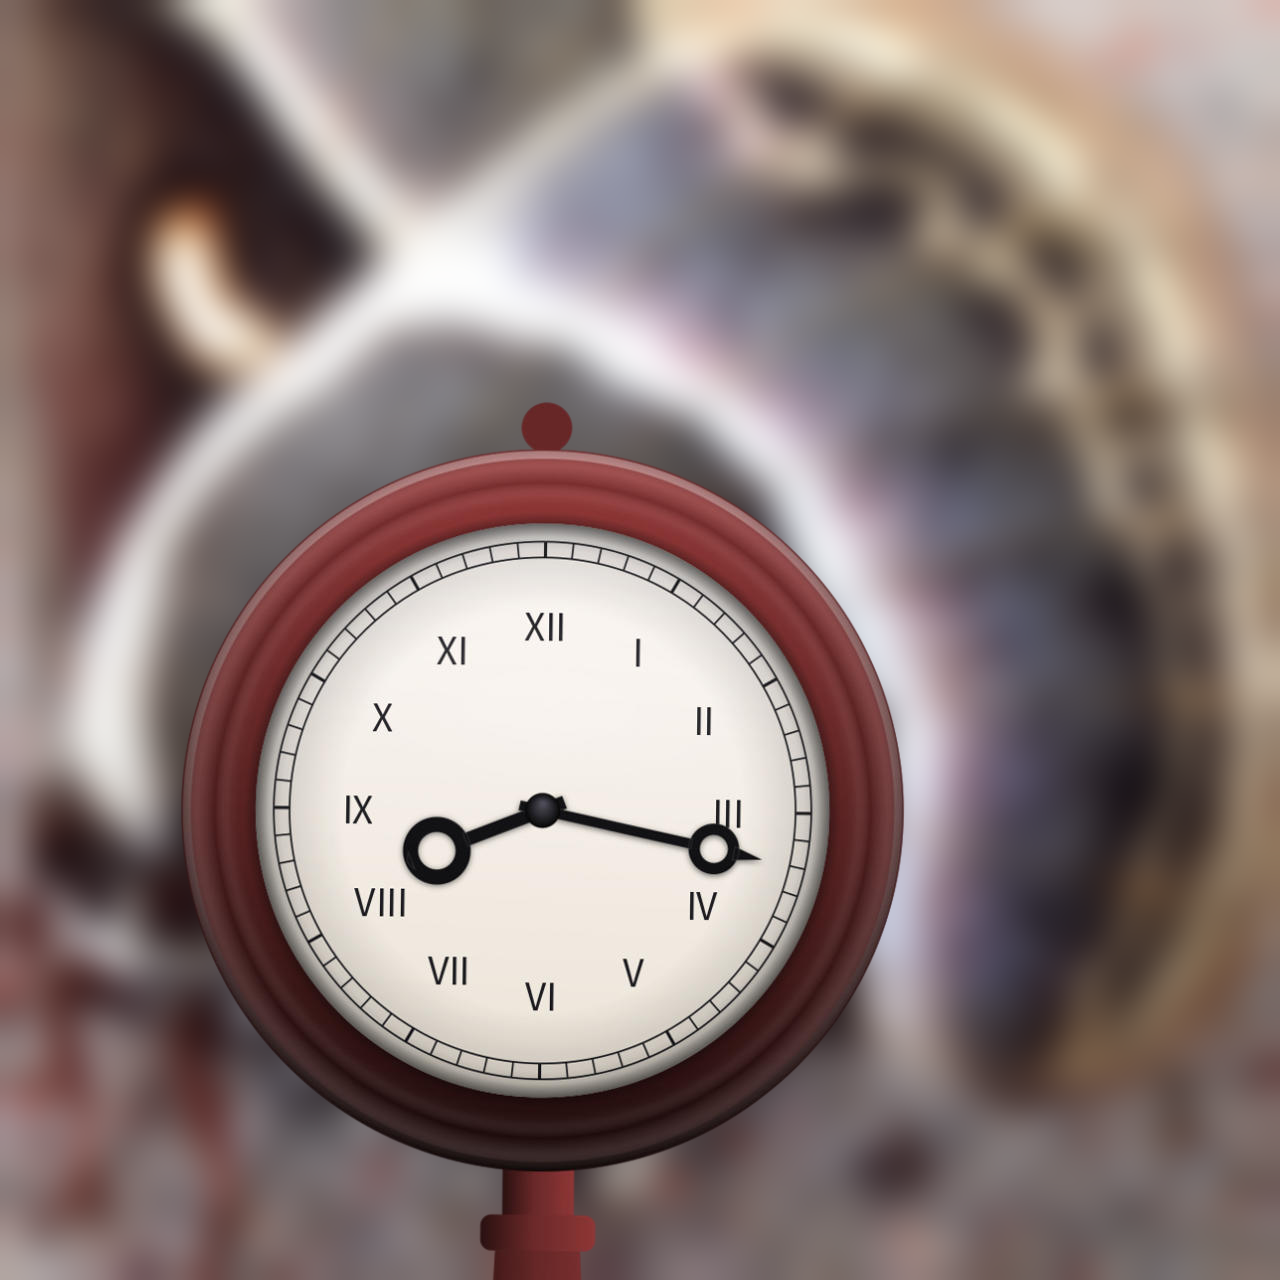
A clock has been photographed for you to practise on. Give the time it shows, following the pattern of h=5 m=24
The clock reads h=8 m=17
